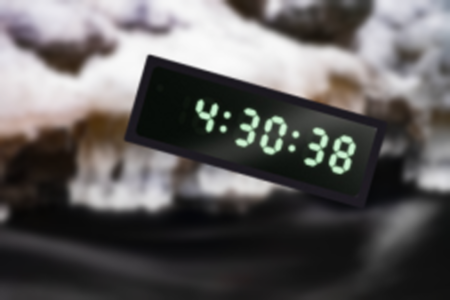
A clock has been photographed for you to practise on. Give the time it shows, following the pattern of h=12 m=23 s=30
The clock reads h=4 m=30 s=38
